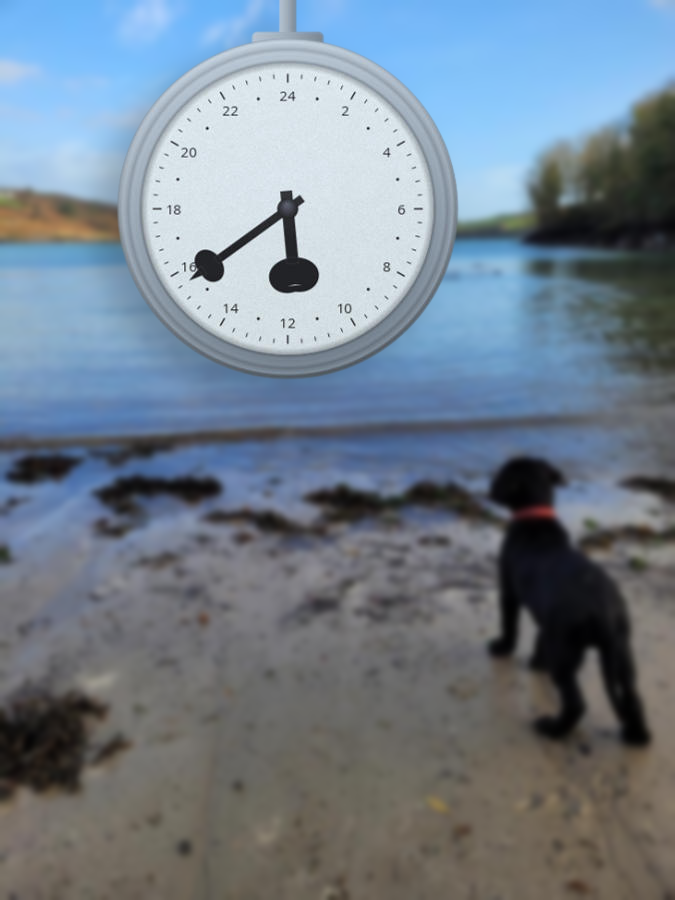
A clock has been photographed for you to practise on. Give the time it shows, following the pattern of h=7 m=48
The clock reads h=11 m=39
